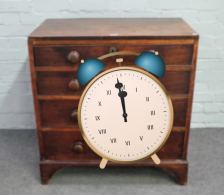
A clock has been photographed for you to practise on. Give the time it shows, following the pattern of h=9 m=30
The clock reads h=11 m=59
